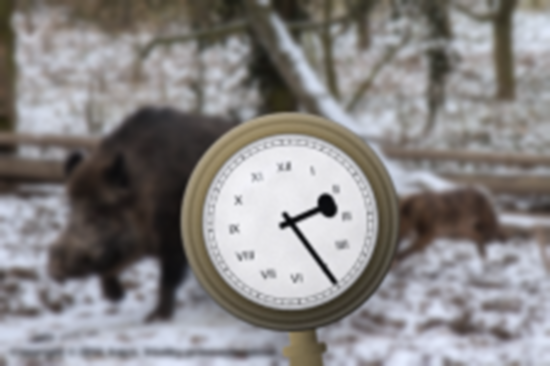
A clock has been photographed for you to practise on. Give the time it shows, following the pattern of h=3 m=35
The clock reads h=2 m=25
